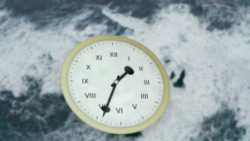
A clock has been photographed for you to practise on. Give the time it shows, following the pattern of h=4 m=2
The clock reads h=1 m=34
